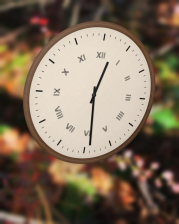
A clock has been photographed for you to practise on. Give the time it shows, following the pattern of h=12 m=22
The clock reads h=12 m=29
